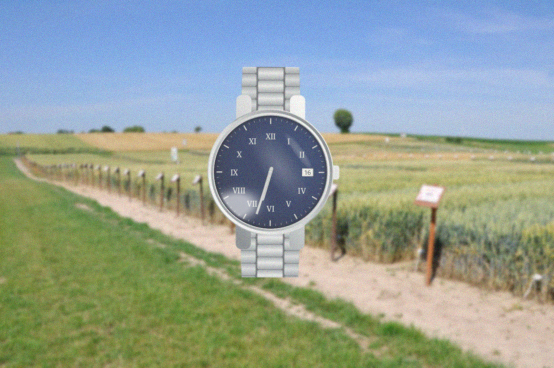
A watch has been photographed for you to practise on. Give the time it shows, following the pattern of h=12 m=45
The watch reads h=6 m=33
